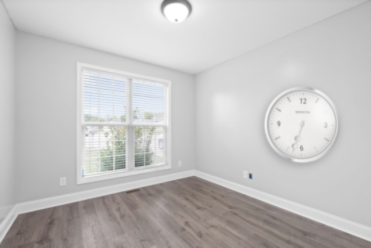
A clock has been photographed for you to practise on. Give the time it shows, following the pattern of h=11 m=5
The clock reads h=6 m=33
